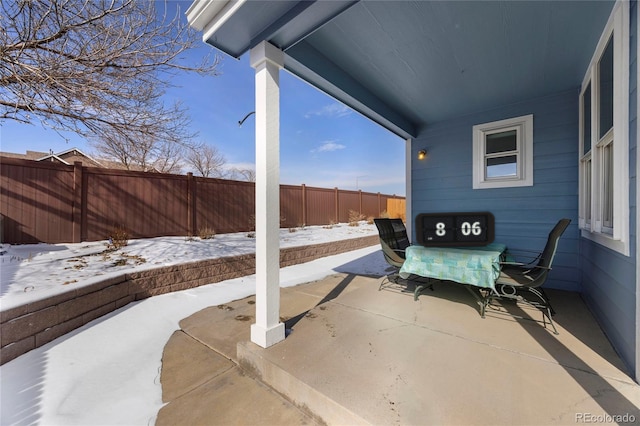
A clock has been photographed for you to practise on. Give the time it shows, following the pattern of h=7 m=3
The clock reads h=8 m=6
